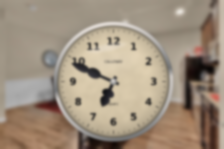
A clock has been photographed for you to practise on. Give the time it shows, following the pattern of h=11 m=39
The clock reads h=6 m=49
